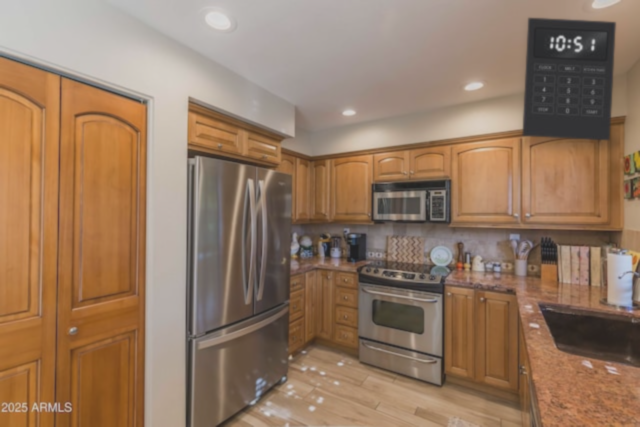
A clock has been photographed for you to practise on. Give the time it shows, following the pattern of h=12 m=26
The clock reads h=10 m=51
